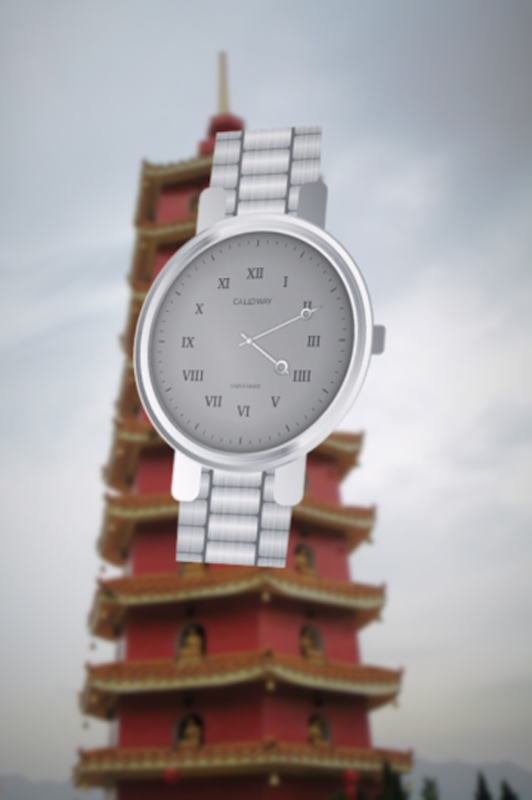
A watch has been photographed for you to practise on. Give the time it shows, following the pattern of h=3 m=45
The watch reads h=4 m=11
